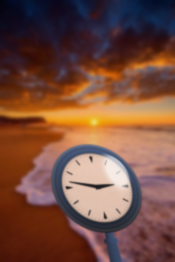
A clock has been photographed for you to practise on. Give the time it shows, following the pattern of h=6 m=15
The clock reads h=2 m=47
